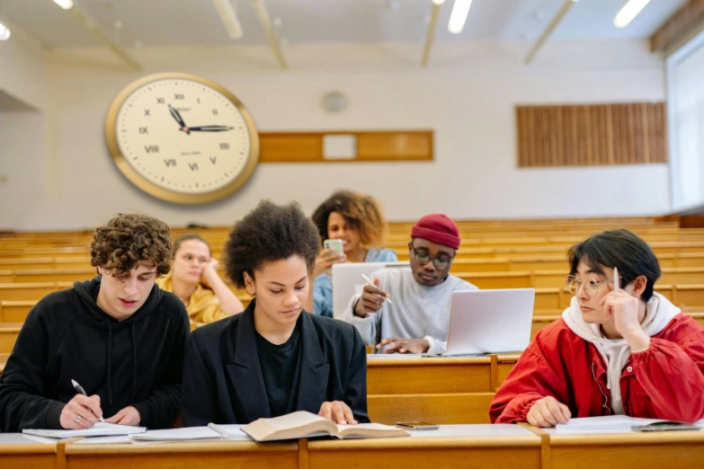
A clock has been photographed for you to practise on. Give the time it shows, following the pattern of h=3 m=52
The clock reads h=11 m=15
